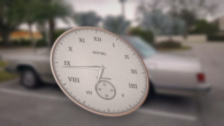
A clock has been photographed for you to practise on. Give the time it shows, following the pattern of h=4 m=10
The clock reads h=6 m=44
